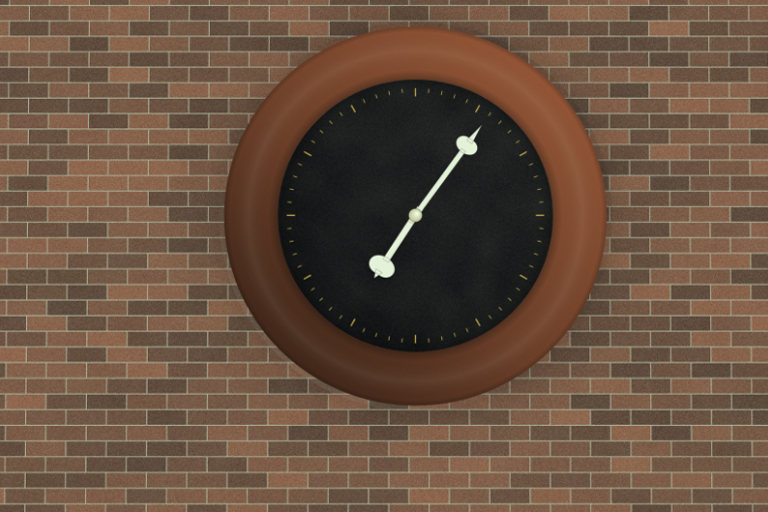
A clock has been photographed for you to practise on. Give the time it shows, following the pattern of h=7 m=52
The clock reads h=7 m=6
